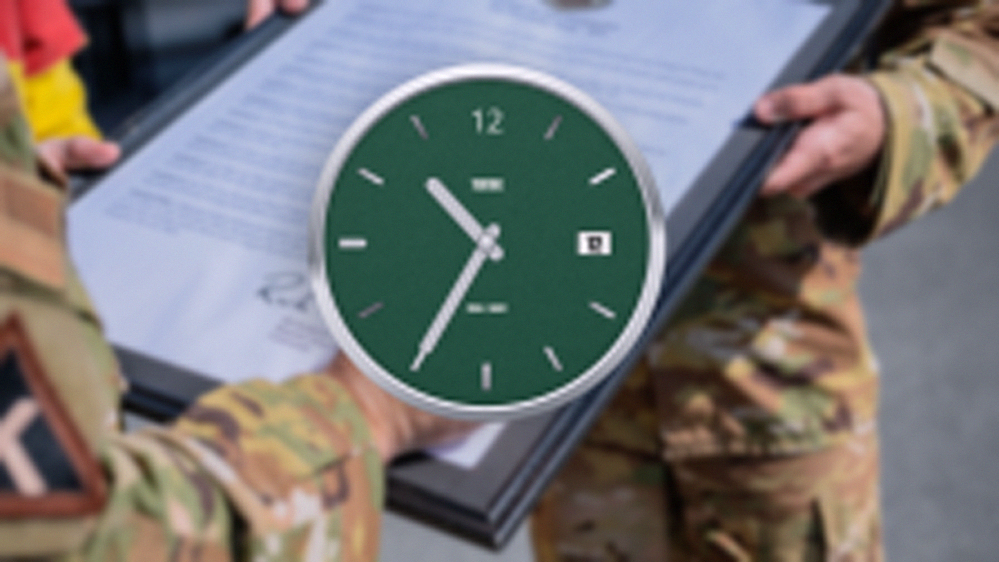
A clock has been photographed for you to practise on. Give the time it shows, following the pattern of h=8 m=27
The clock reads h=10 m=35
